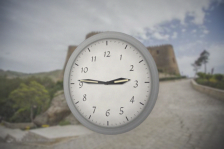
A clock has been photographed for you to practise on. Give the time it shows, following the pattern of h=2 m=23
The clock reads h=2 m=46
